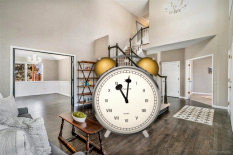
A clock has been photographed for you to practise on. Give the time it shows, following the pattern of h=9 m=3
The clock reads h=11 m=1
